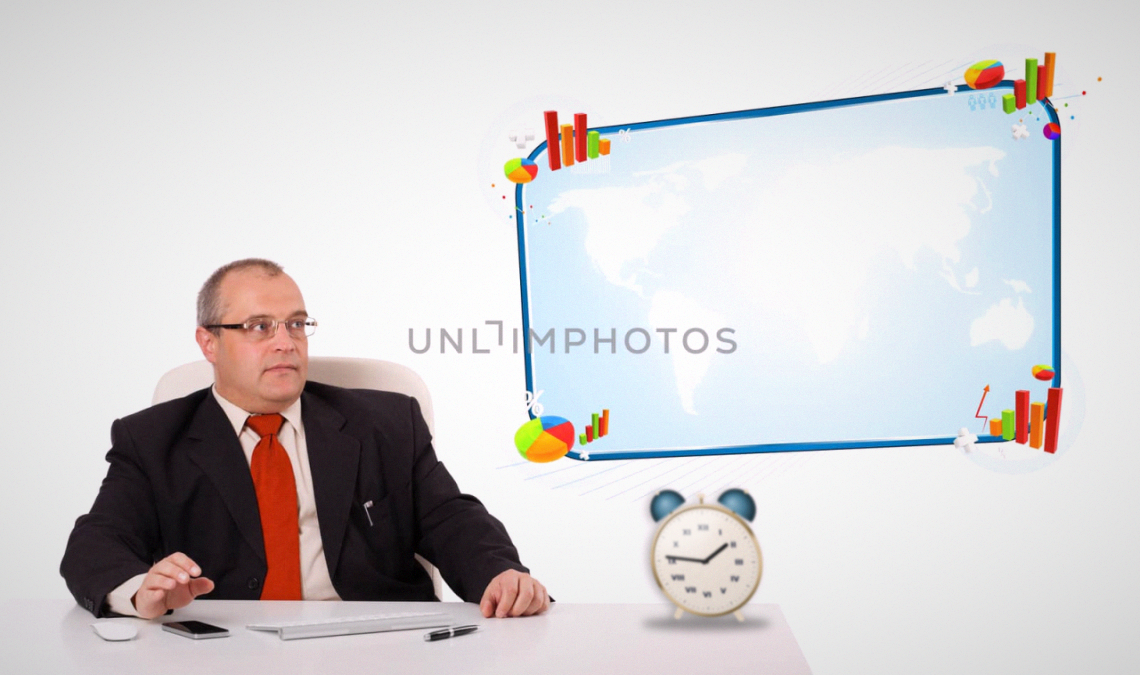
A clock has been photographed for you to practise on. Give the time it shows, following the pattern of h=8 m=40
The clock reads h=1 m=46
